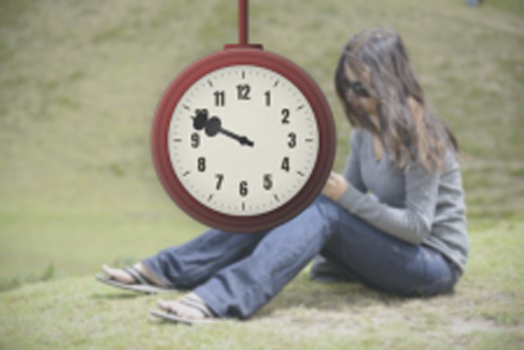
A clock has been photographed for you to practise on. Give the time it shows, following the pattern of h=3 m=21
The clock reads h=9 m=49
